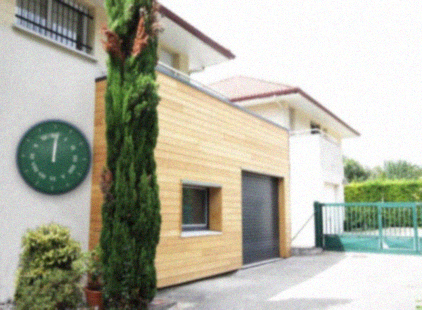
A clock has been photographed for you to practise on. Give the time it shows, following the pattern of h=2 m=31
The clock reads h=12 m=1
